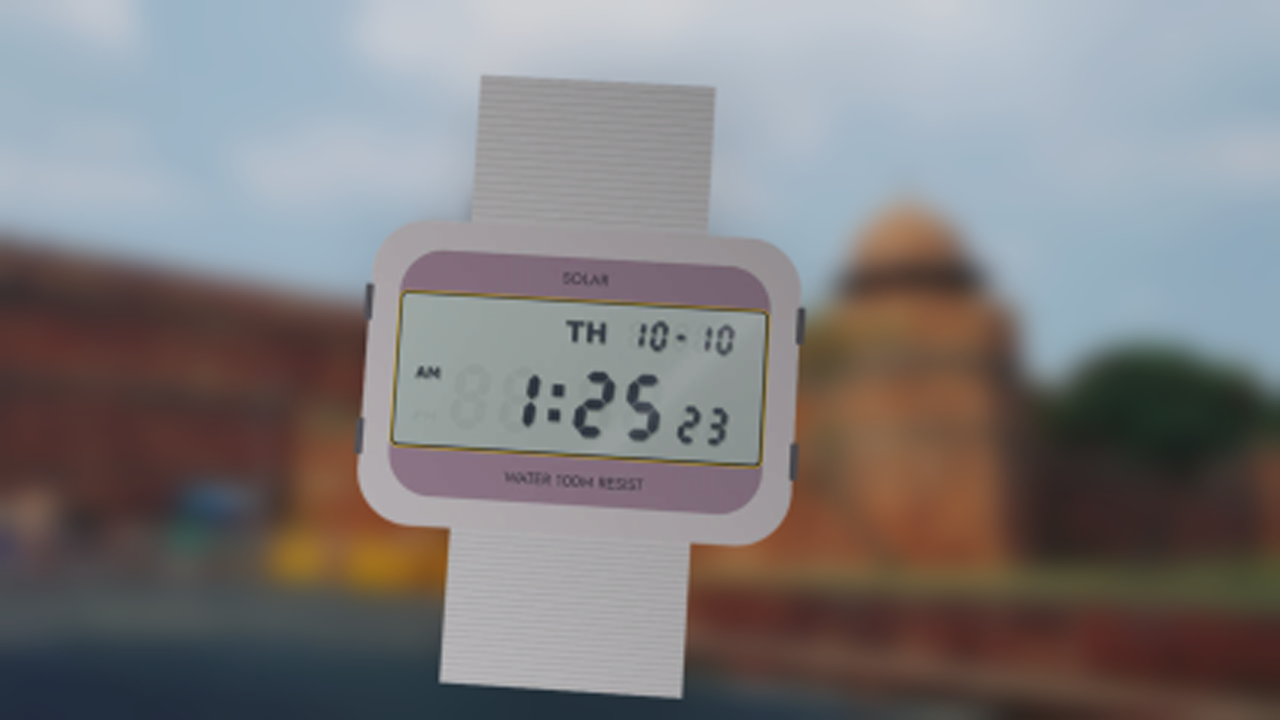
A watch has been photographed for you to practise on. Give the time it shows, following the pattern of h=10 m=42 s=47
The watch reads h=1 m=25 s=23
